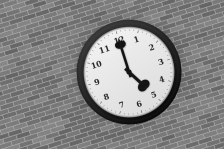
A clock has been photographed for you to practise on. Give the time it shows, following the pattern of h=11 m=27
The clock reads h=5 m=0
